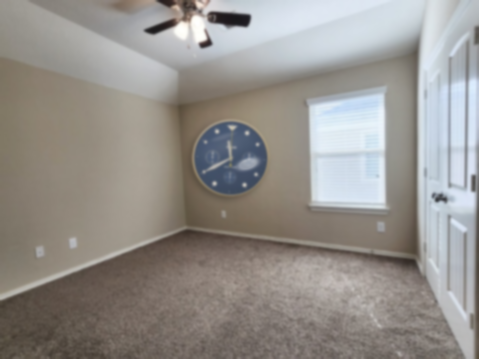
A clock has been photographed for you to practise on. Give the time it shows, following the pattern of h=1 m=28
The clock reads h=11 m=40
